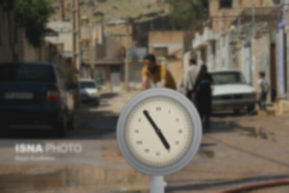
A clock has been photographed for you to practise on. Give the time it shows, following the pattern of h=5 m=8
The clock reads h=4 m=54
